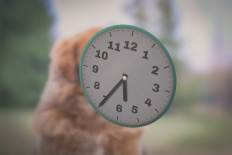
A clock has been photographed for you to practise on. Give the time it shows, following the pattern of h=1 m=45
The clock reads h=5 m=35
